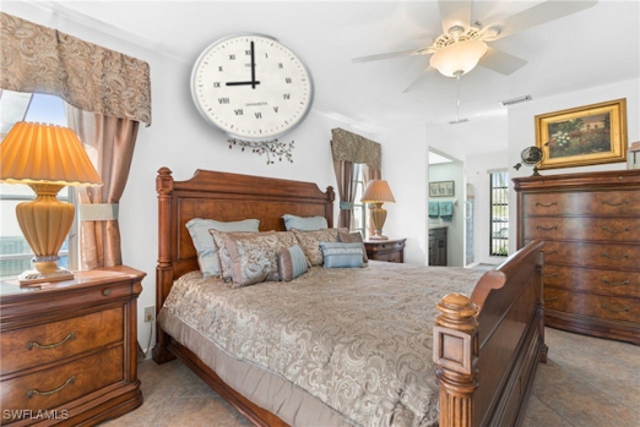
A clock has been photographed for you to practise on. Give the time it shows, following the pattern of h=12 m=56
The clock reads h=9 m=1
